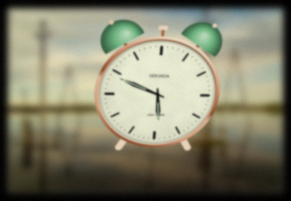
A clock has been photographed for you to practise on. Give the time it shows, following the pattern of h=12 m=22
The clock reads h=5 m=49
